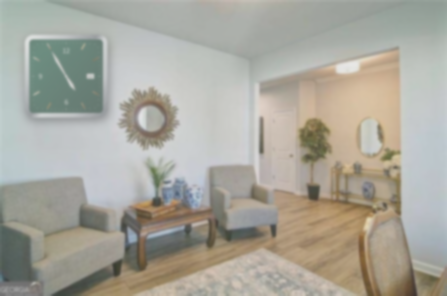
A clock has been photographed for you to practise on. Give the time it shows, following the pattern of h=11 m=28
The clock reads h=4 m=55
